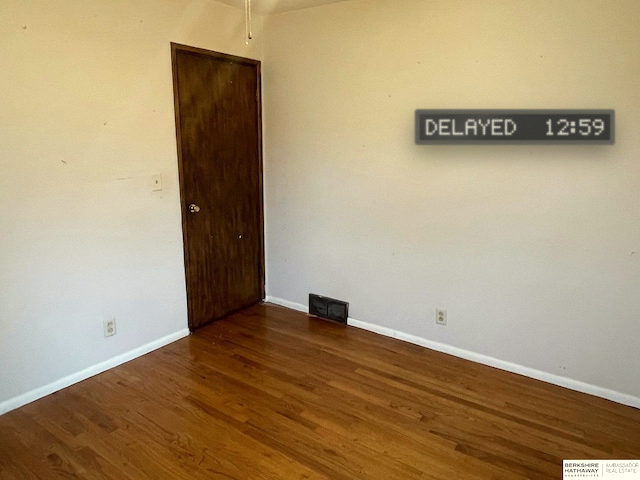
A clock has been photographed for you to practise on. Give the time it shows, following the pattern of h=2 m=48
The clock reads h=12 m=59
